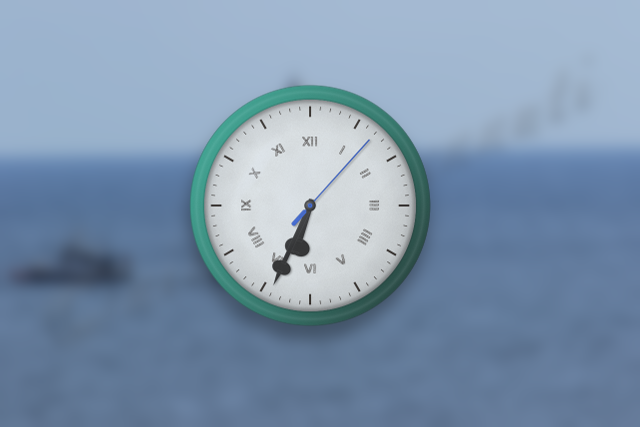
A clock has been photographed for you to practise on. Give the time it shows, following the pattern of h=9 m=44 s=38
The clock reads h=6 m=34 s=7
